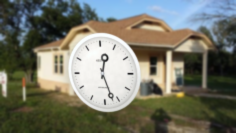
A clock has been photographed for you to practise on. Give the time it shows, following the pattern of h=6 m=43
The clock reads h=12 m=27
